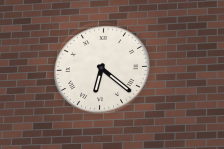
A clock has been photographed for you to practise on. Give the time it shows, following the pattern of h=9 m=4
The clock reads h=6 m=22
